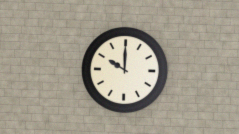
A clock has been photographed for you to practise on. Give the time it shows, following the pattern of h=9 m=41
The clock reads h=10 m=0
